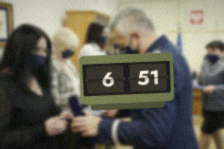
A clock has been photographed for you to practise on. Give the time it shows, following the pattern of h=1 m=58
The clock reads h=6 m=51
